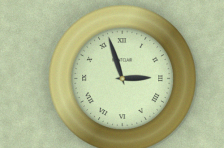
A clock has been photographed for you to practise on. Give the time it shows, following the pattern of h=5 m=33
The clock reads h=2 m=57
